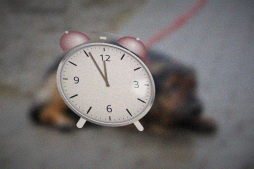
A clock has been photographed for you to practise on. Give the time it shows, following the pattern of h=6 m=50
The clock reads h=11 m=56
